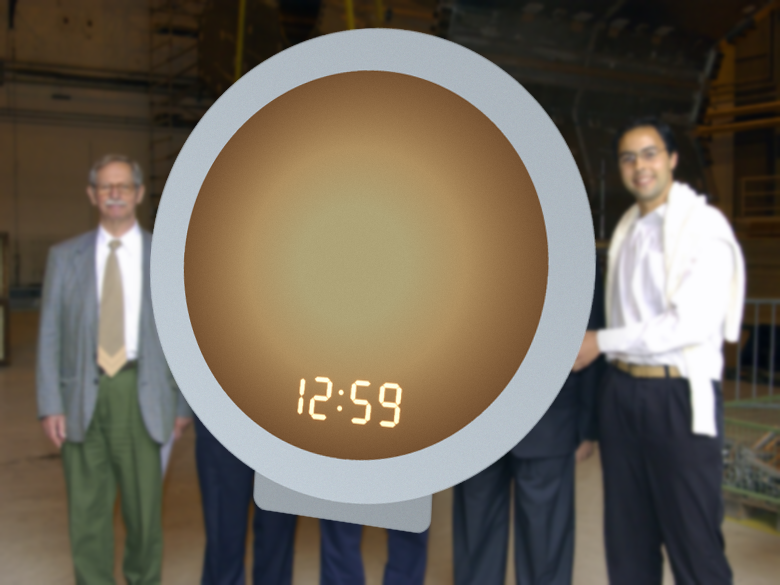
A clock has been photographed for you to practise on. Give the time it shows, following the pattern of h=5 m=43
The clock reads h=12 m=59
